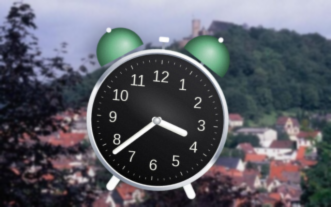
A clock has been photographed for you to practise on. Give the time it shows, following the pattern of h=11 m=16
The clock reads h=3 m=38
